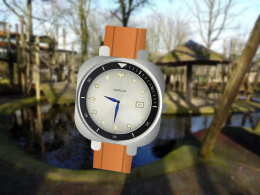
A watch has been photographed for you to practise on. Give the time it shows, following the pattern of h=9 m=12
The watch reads h=9 m=31
